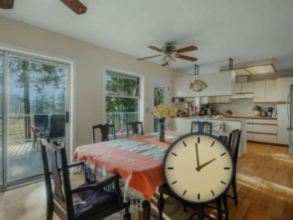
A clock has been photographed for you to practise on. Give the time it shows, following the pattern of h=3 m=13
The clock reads h=1 m=59
